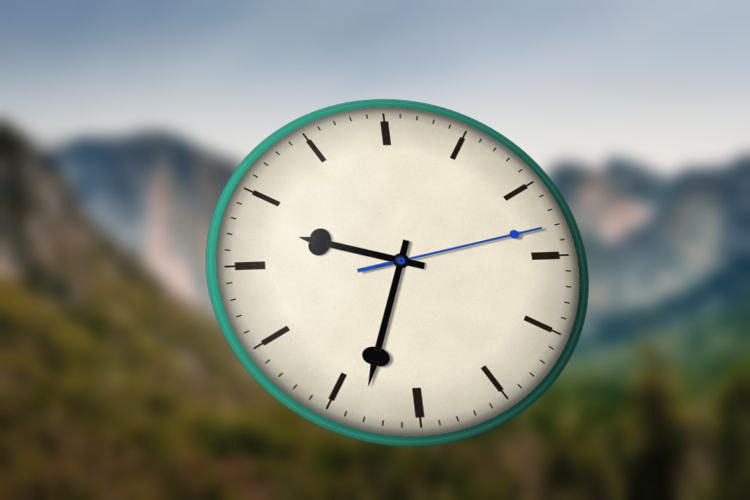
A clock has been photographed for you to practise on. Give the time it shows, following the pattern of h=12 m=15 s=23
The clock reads h=9 m=33 s=13
